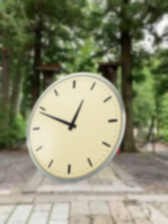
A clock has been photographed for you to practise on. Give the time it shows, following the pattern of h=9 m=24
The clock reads h=12 m=49
